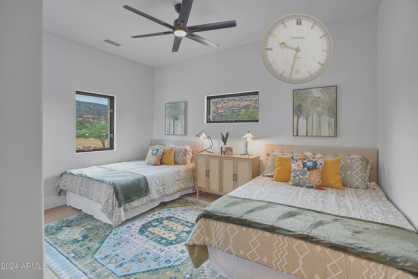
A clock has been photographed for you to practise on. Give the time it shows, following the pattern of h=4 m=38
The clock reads h=9 m=32
